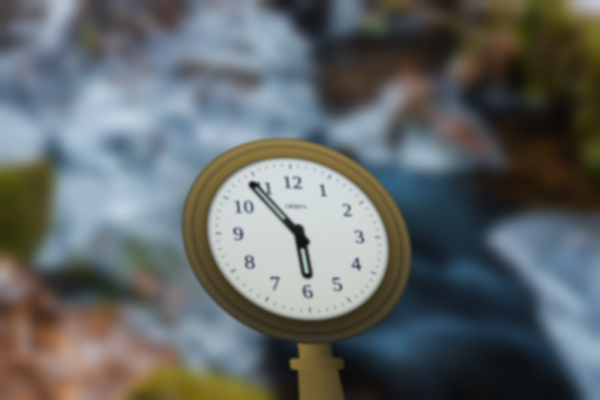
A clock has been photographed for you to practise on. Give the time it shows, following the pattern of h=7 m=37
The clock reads h=5 m=54
